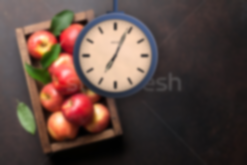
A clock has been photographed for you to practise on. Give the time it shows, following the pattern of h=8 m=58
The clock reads h=7 m=4
